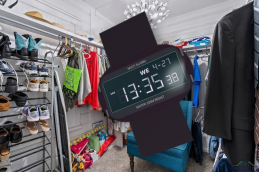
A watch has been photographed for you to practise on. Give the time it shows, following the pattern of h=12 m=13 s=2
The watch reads h=13 m=35 s=38
